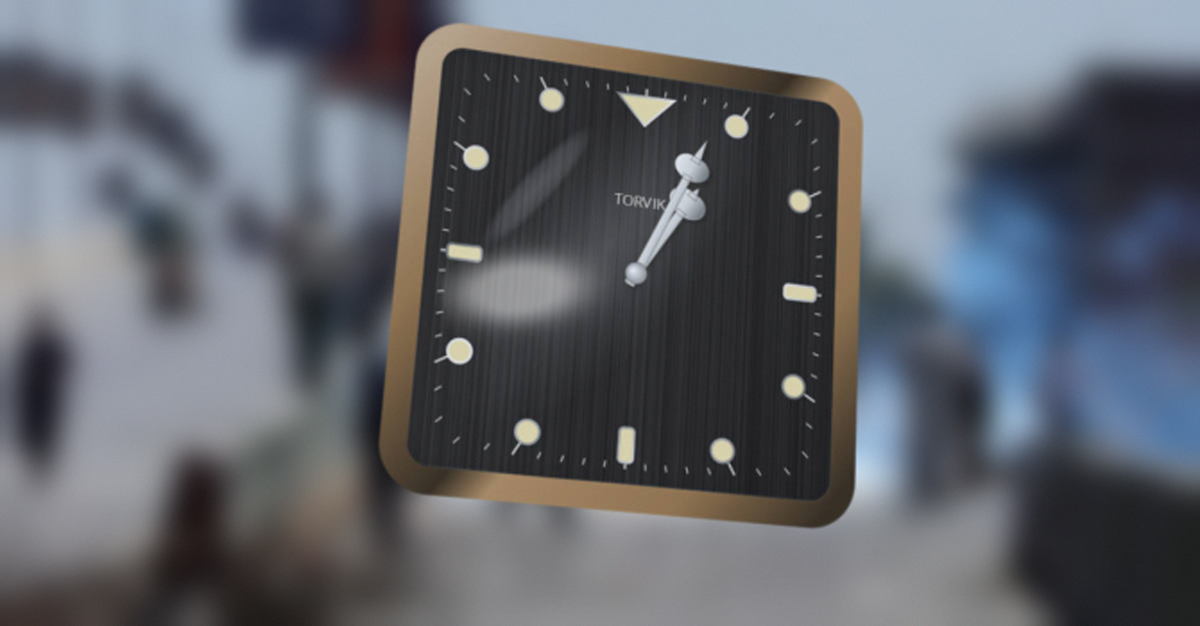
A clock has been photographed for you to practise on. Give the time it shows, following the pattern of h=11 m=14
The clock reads h=1 m=4
